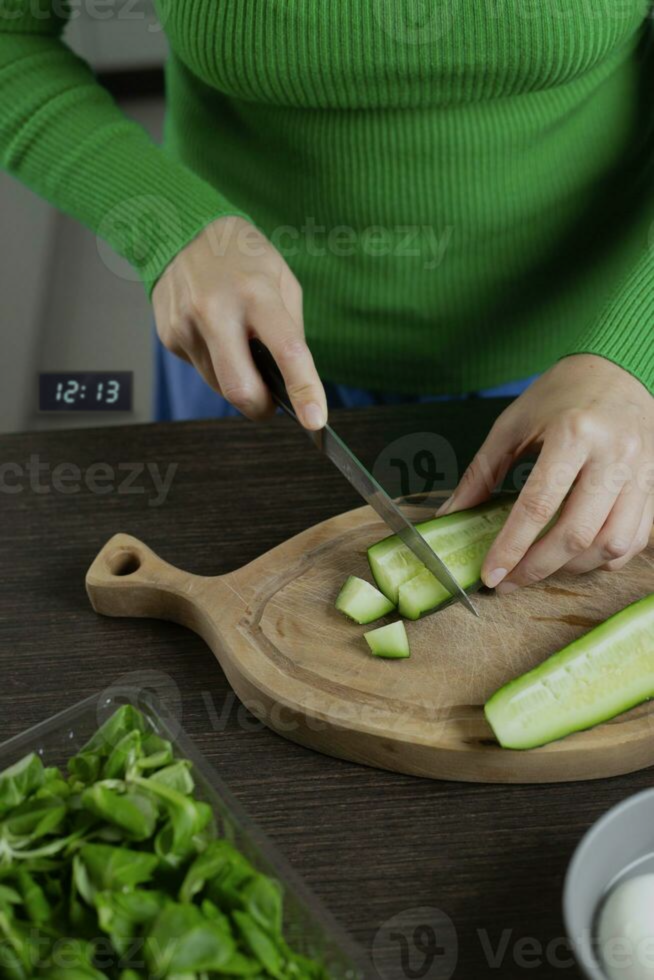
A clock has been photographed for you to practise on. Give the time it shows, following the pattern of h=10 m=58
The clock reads h=12 m=13
